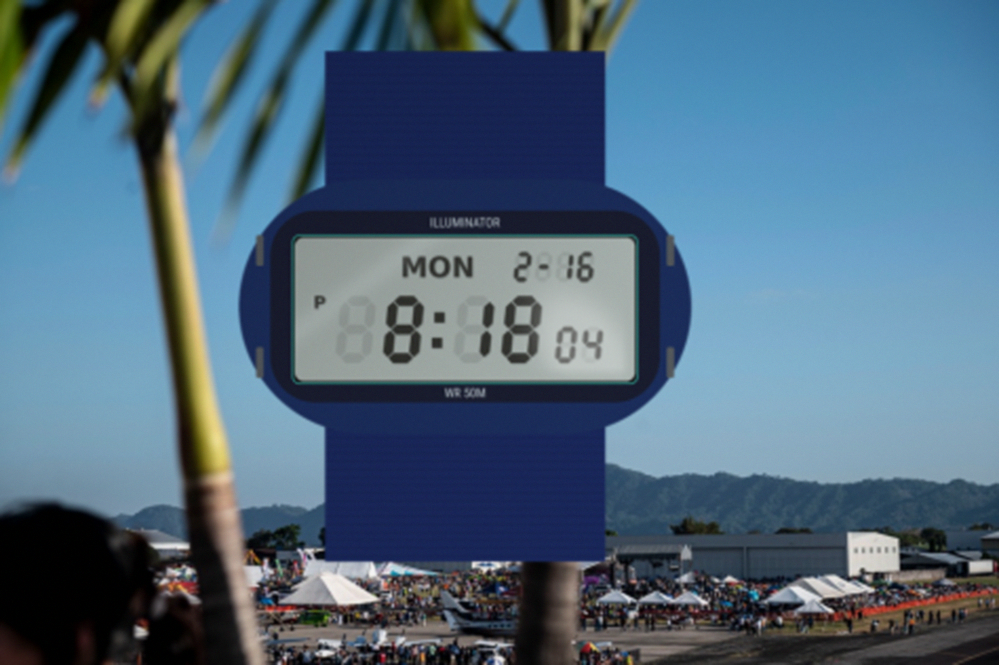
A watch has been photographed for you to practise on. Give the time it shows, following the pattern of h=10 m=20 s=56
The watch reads h=8 m=18 s=4
